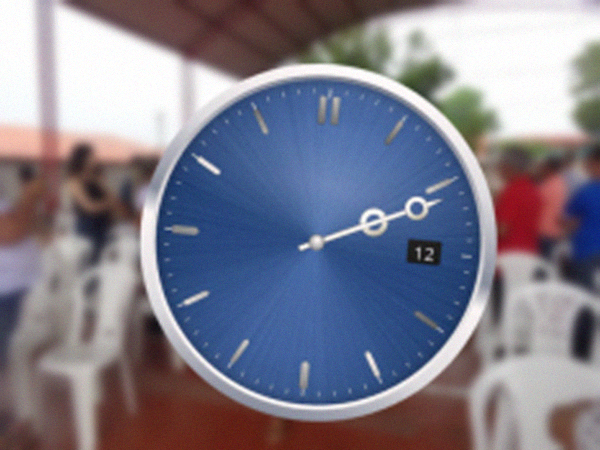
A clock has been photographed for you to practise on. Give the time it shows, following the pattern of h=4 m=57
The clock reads h=2 m=11
